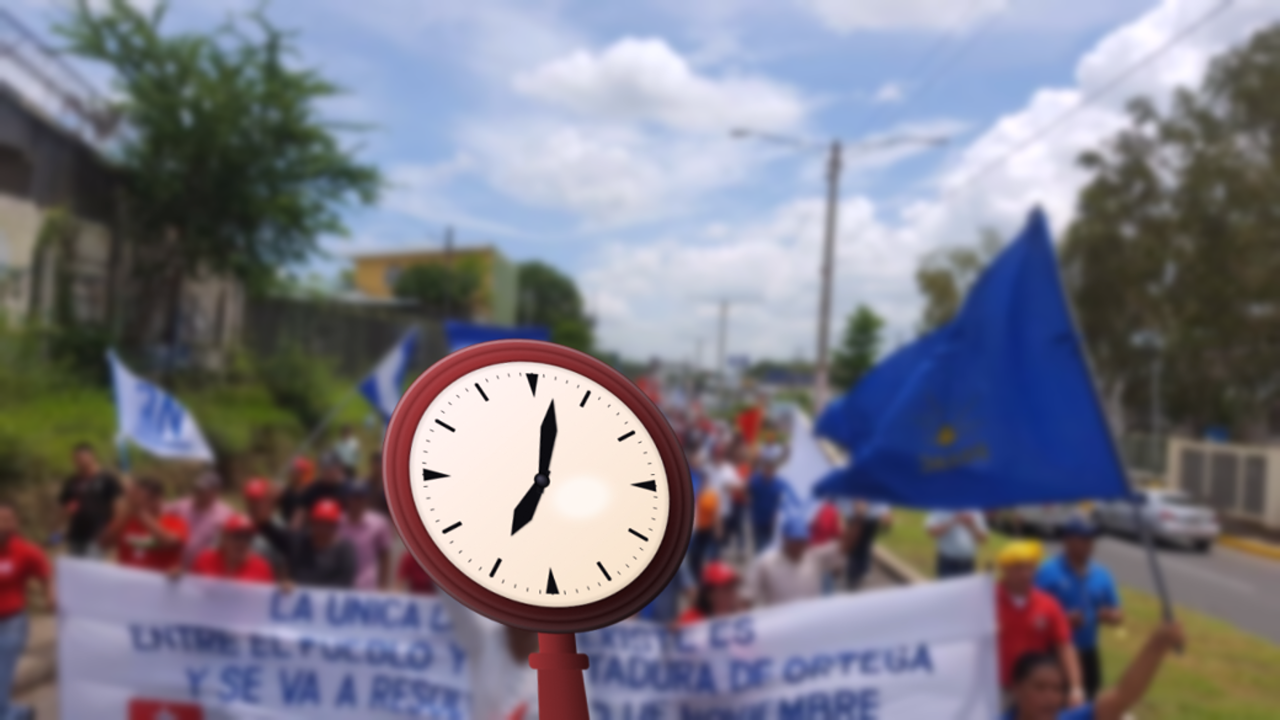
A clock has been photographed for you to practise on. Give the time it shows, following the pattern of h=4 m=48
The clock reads h=7 m=2
